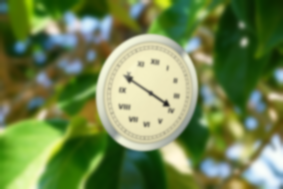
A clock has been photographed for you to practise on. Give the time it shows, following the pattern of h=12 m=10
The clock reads h=3 m=49
